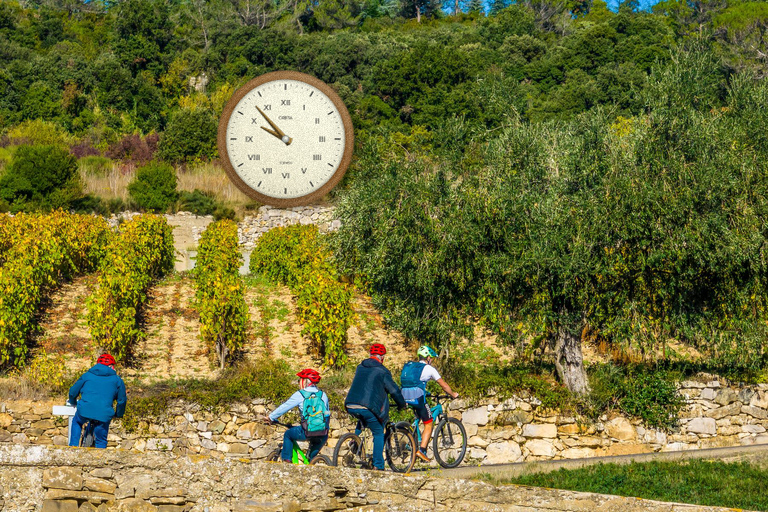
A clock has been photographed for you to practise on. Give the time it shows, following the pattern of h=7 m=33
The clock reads h=9 m=53
